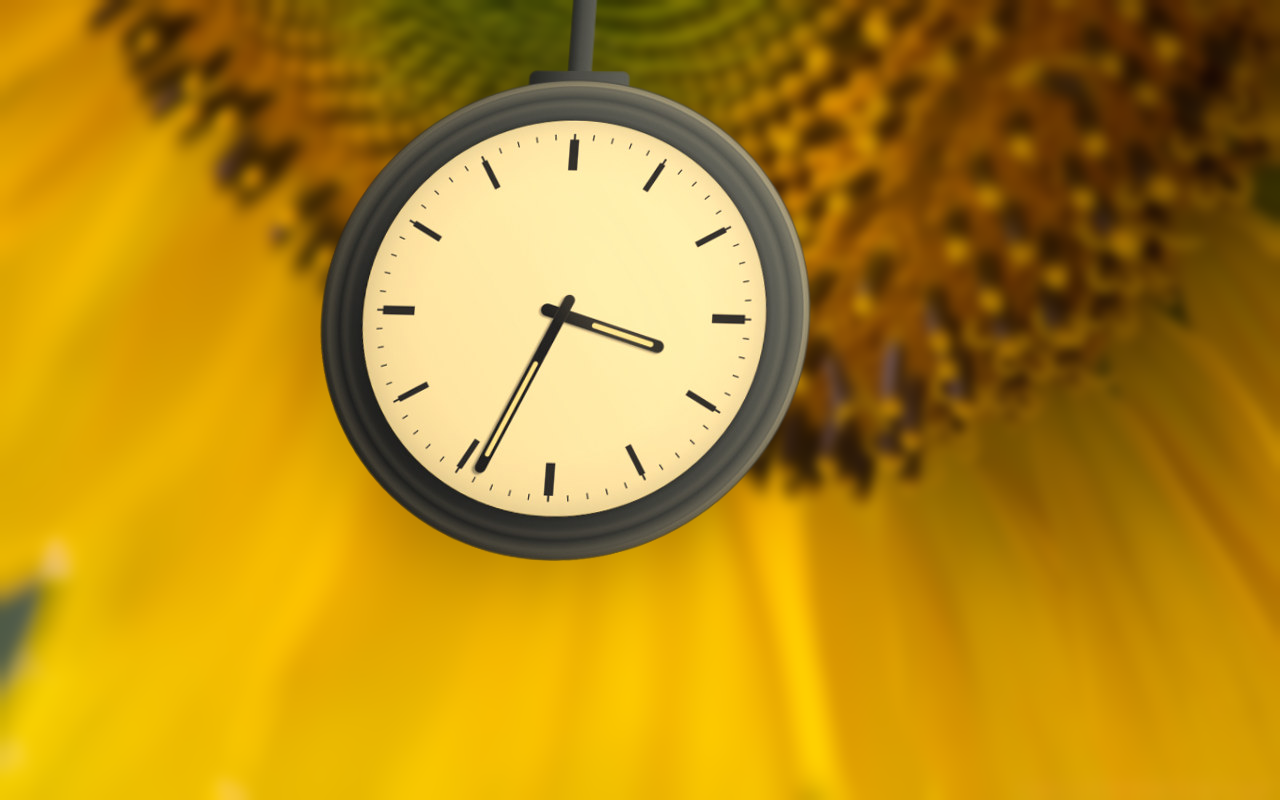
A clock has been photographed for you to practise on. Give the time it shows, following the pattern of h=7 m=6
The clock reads h=3 m=34
